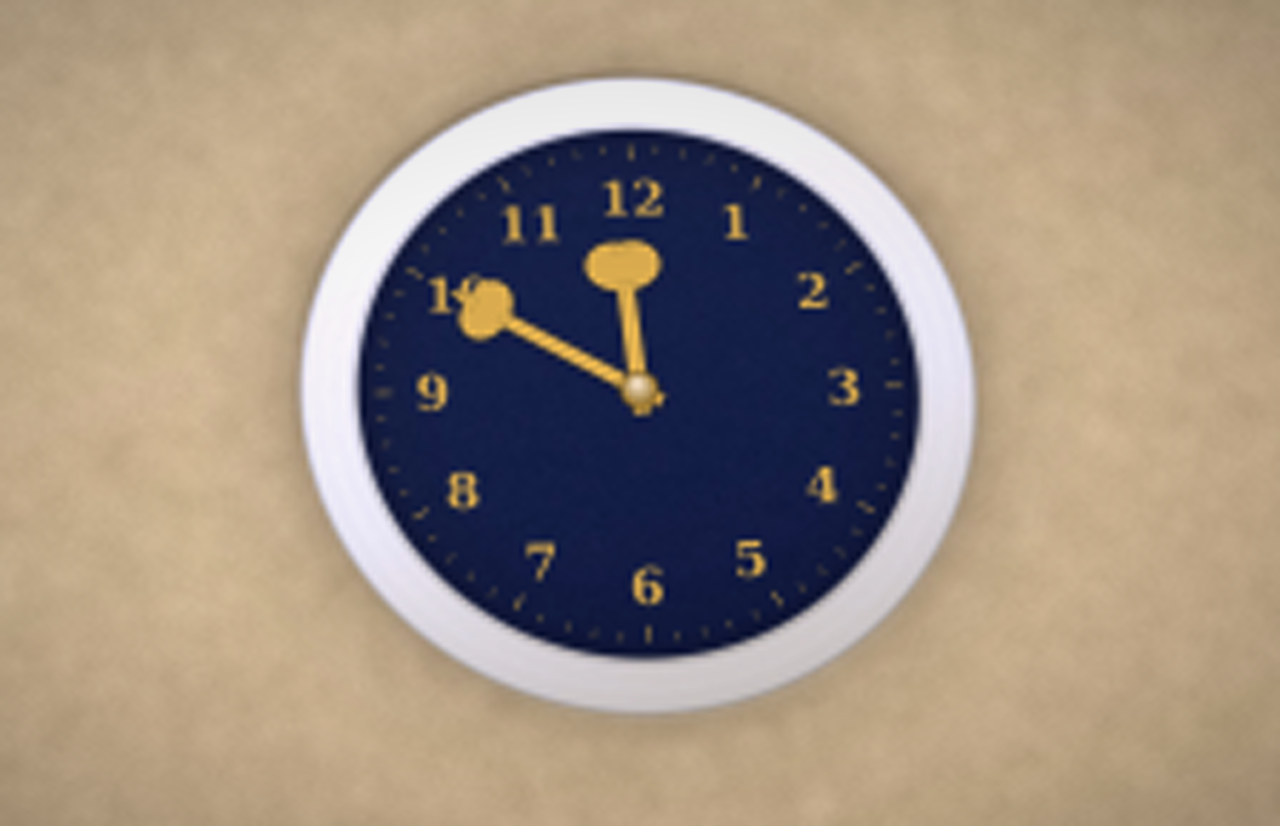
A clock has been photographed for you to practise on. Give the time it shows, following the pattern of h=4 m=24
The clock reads h=11 m=50
